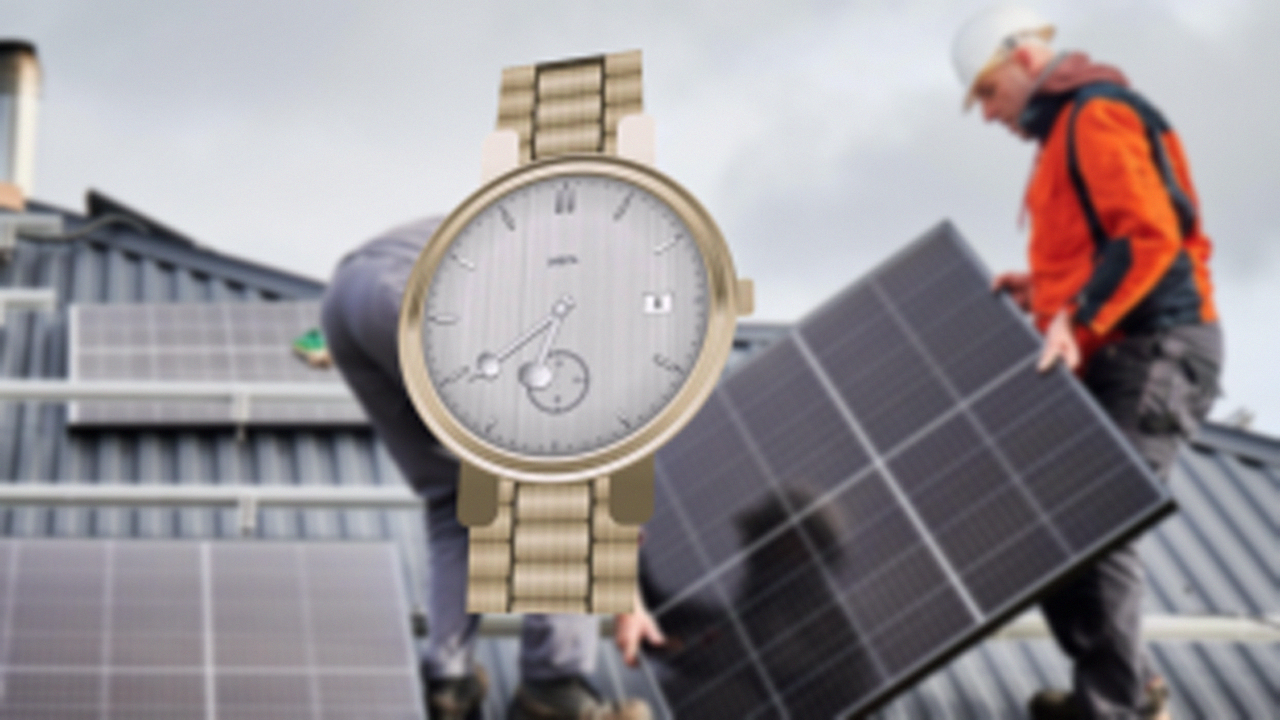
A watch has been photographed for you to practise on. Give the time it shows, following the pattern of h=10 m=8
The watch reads h=6 m=39
